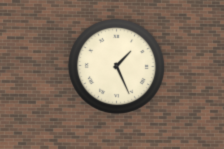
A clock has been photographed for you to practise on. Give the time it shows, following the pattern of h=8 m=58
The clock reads h=1 m=26
